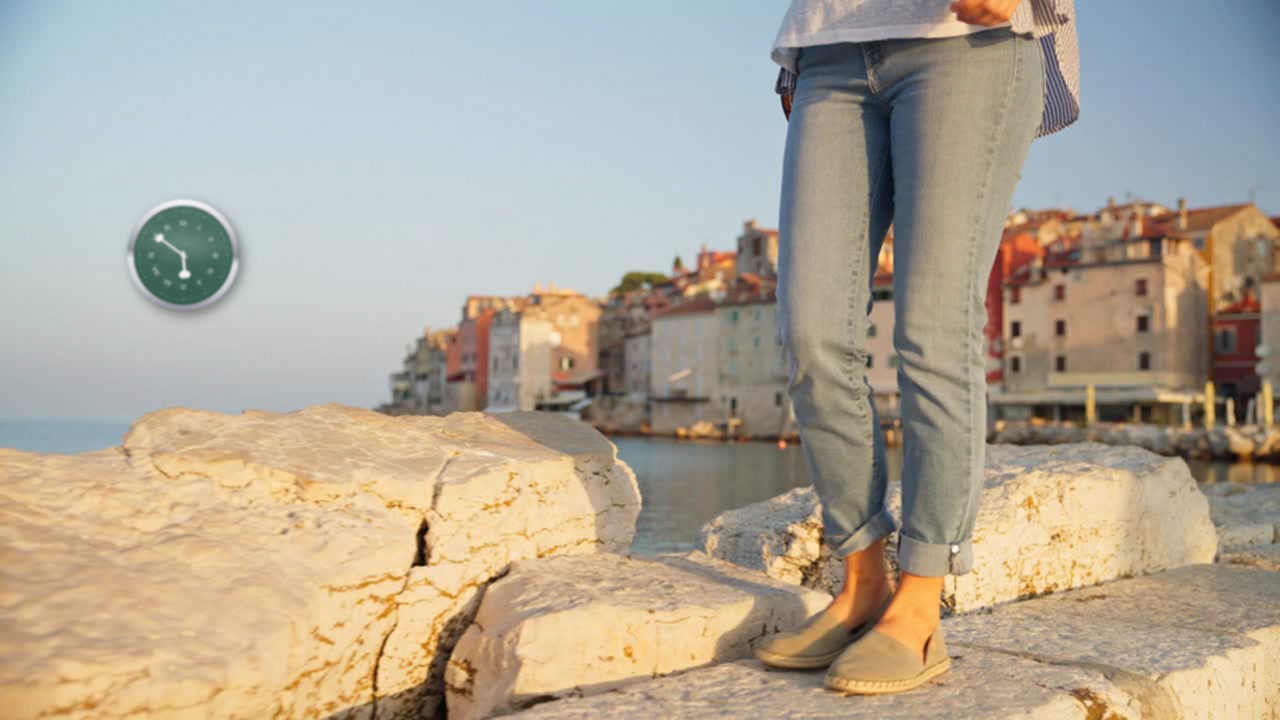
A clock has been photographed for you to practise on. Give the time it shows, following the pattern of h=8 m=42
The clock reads h=5 m=51
